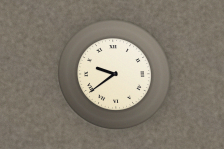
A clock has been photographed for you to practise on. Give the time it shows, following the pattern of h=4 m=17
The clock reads h=9 m=39
